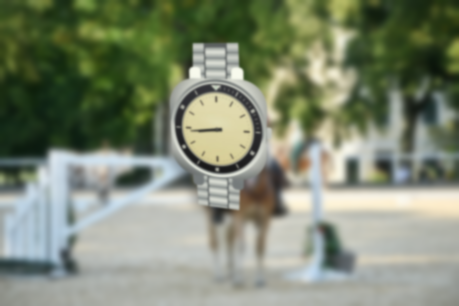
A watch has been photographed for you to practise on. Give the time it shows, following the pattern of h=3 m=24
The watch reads h=8 m=44
